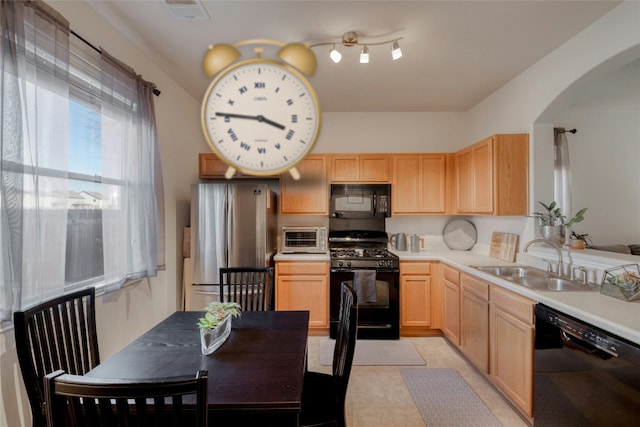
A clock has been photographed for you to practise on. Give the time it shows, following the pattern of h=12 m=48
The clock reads h=3 m=46
